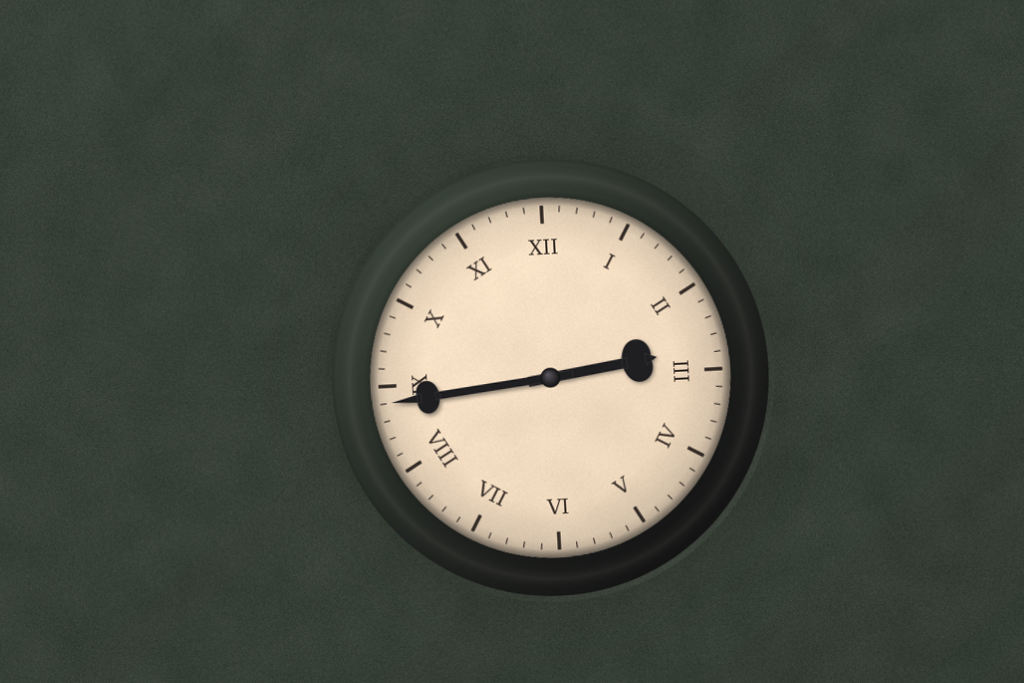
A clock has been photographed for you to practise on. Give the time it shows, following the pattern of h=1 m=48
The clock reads h=2 m=44
